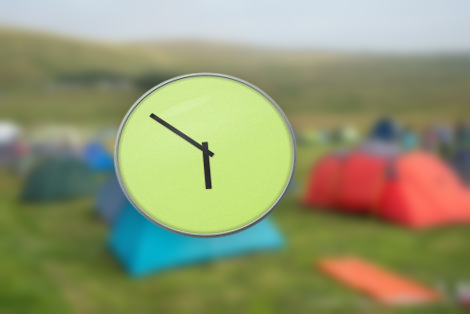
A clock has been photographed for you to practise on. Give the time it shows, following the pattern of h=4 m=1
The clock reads h=5 m=51
